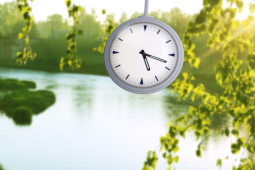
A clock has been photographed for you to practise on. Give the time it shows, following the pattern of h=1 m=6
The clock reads h=5 m=18
